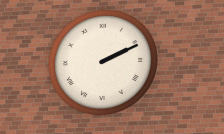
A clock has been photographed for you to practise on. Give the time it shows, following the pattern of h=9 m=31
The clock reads h=2 m=11
